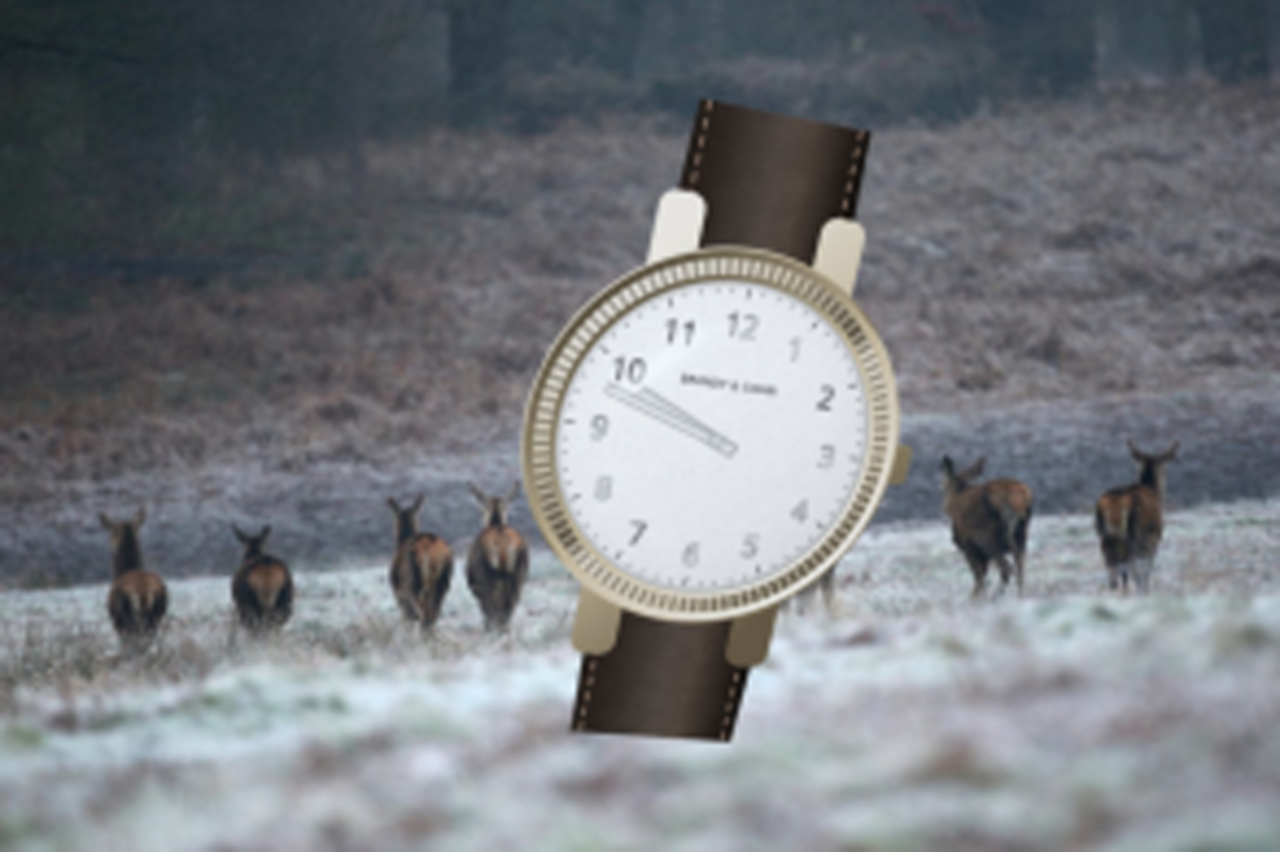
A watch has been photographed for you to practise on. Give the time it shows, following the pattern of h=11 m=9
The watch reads h=9 m=48
